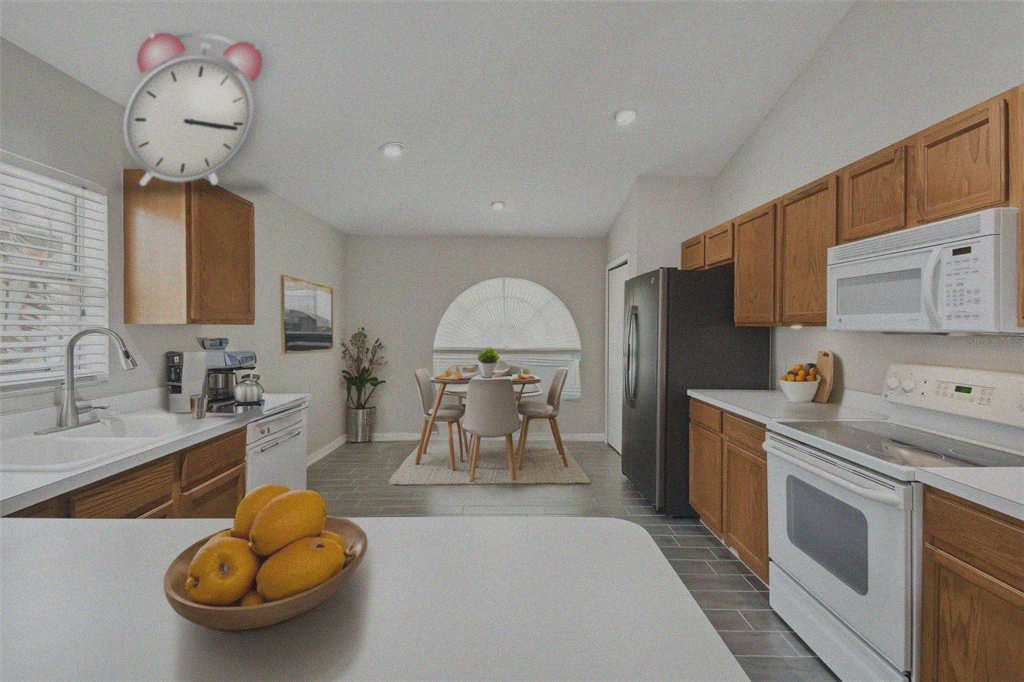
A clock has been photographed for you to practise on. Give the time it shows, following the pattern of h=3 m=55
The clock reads h=3 m=16
